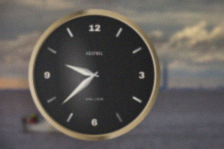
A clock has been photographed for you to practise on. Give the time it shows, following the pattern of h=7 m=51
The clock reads h=9 m=38
